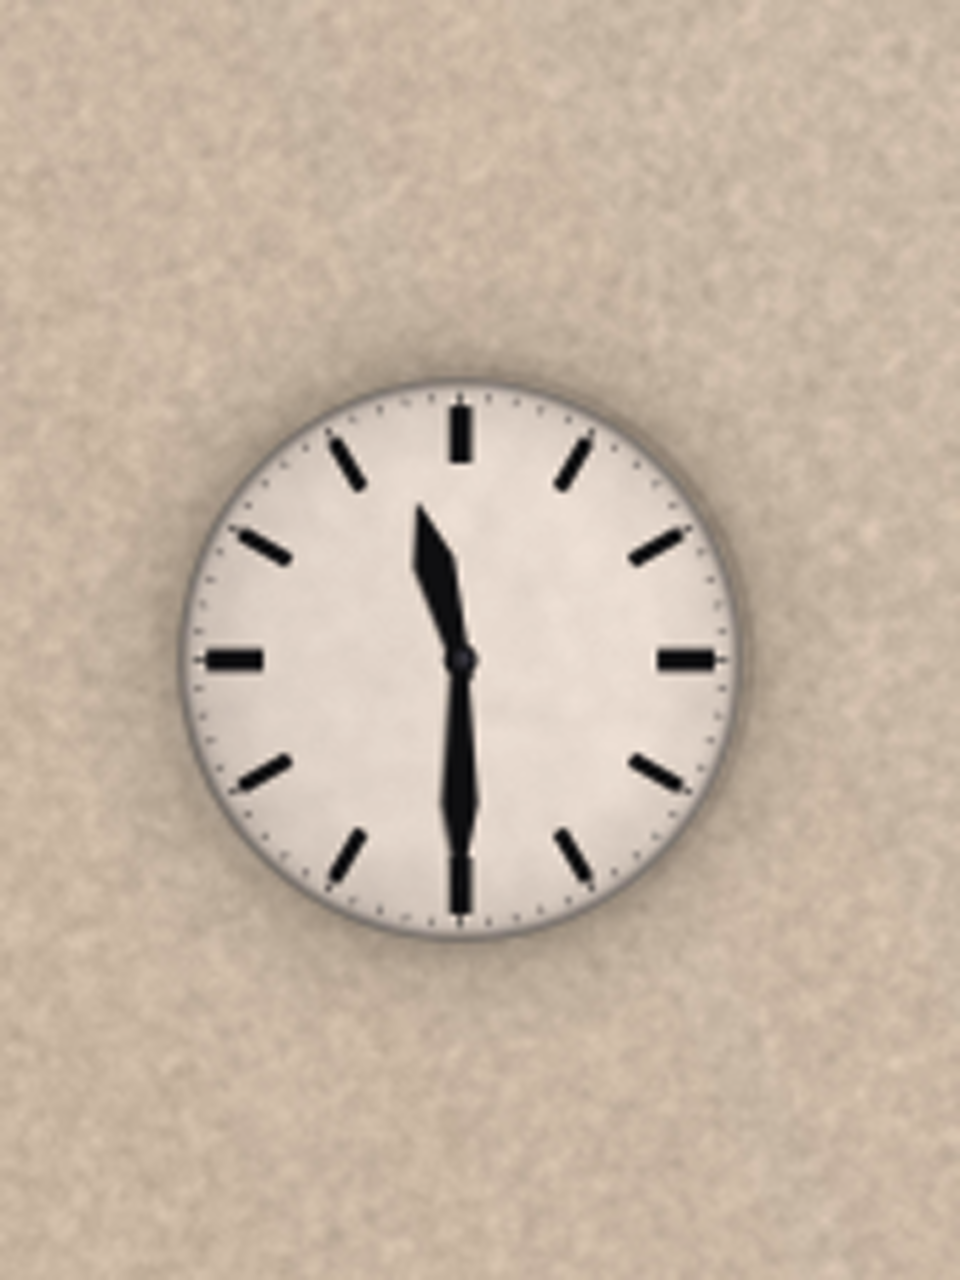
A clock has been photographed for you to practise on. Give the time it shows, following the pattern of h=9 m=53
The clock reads h=11 m=30
